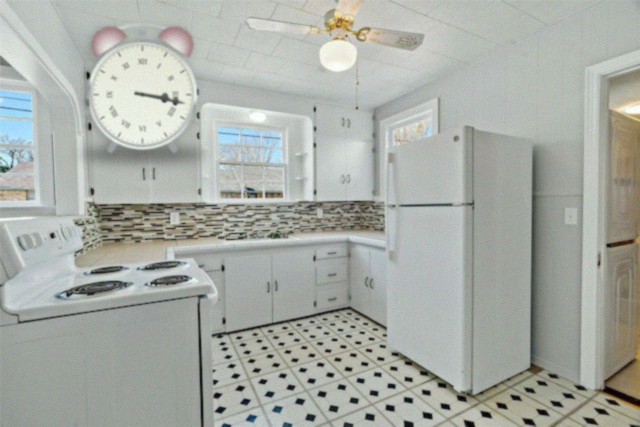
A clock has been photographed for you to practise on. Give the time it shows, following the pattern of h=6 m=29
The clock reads h=3 m=17
